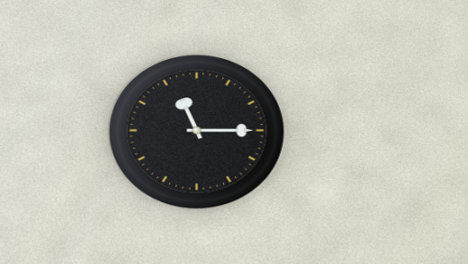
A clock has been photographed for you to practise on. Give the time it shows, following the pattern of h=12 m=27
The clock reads h=11 m=15
